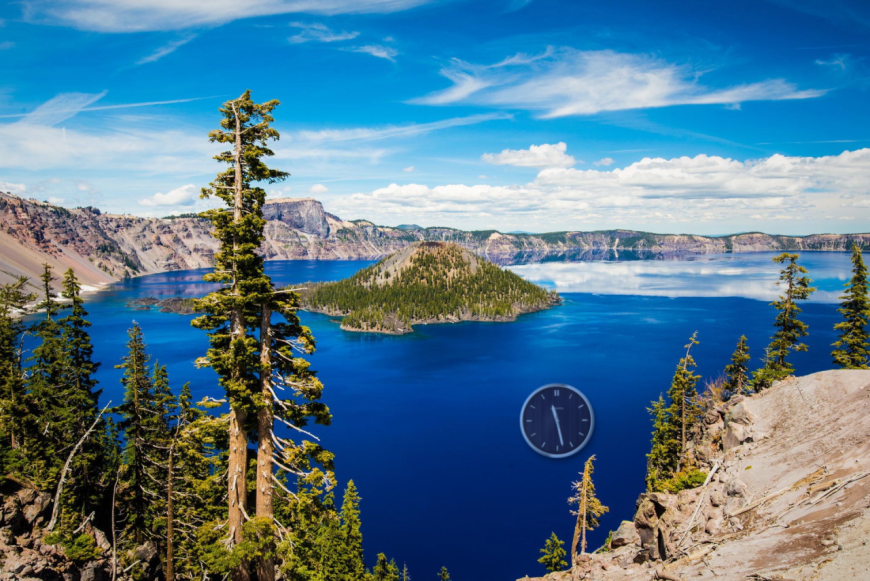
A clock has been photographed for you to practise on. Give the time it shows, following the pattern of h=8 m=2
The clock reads h=11 m=28
